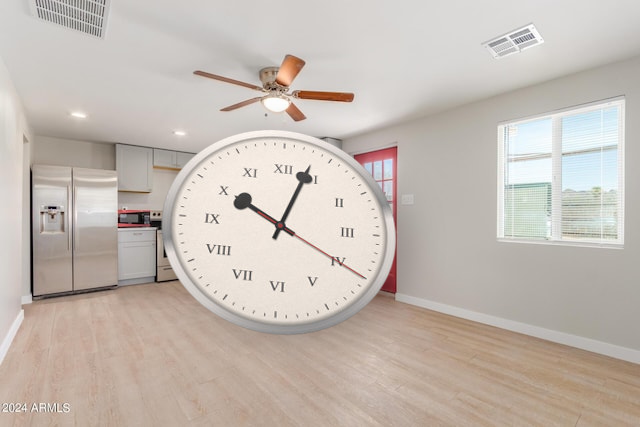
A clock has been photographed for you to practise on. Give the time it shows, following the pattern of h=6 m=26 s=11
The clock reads h=10 m=3 s=20
